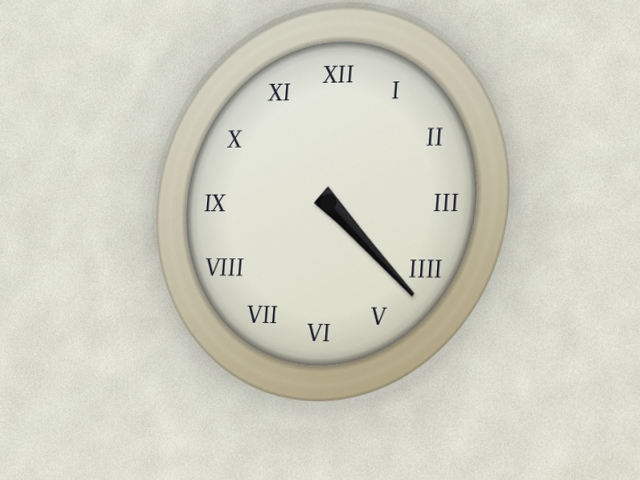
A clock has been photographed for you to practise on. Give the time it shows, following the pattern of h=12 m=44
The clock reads h=4 m=22
